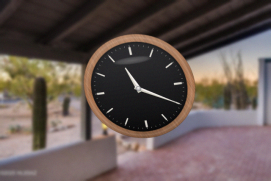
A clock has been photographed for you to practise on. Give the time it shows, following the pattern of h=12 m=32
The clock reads h=11 m=20
